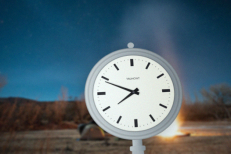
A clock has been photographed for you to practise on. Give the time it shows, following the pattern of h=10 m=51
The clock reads h=7 m=49
